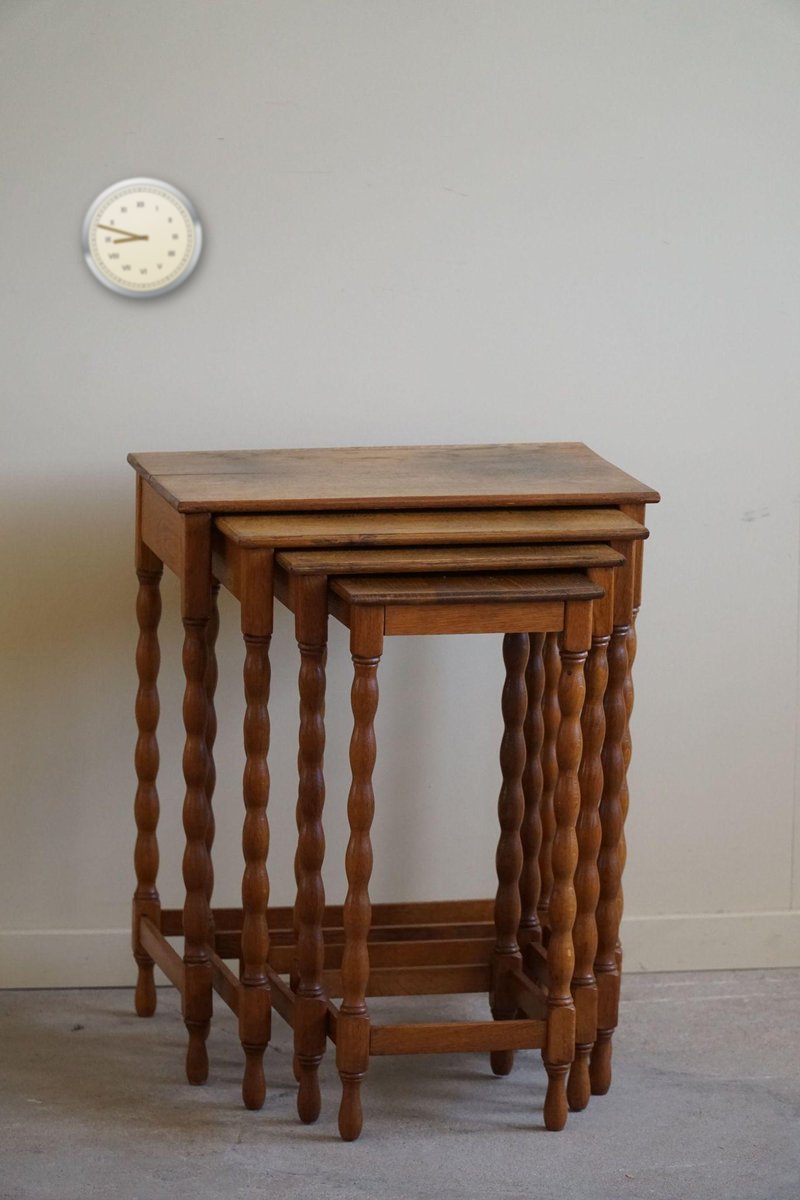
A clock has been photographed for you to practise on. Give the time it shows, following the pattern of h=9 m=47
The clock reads h=8 m=48
